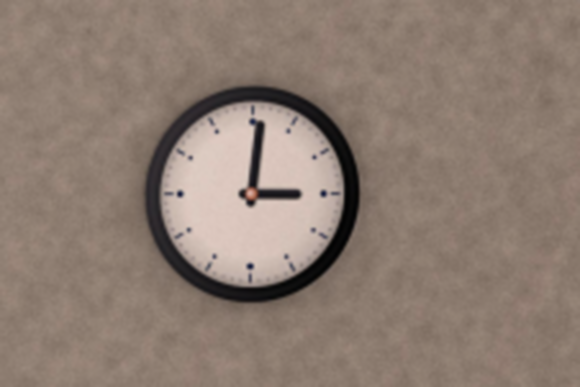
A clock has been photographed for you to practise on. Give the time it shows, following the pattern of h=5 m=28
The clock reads h=3 m=1
